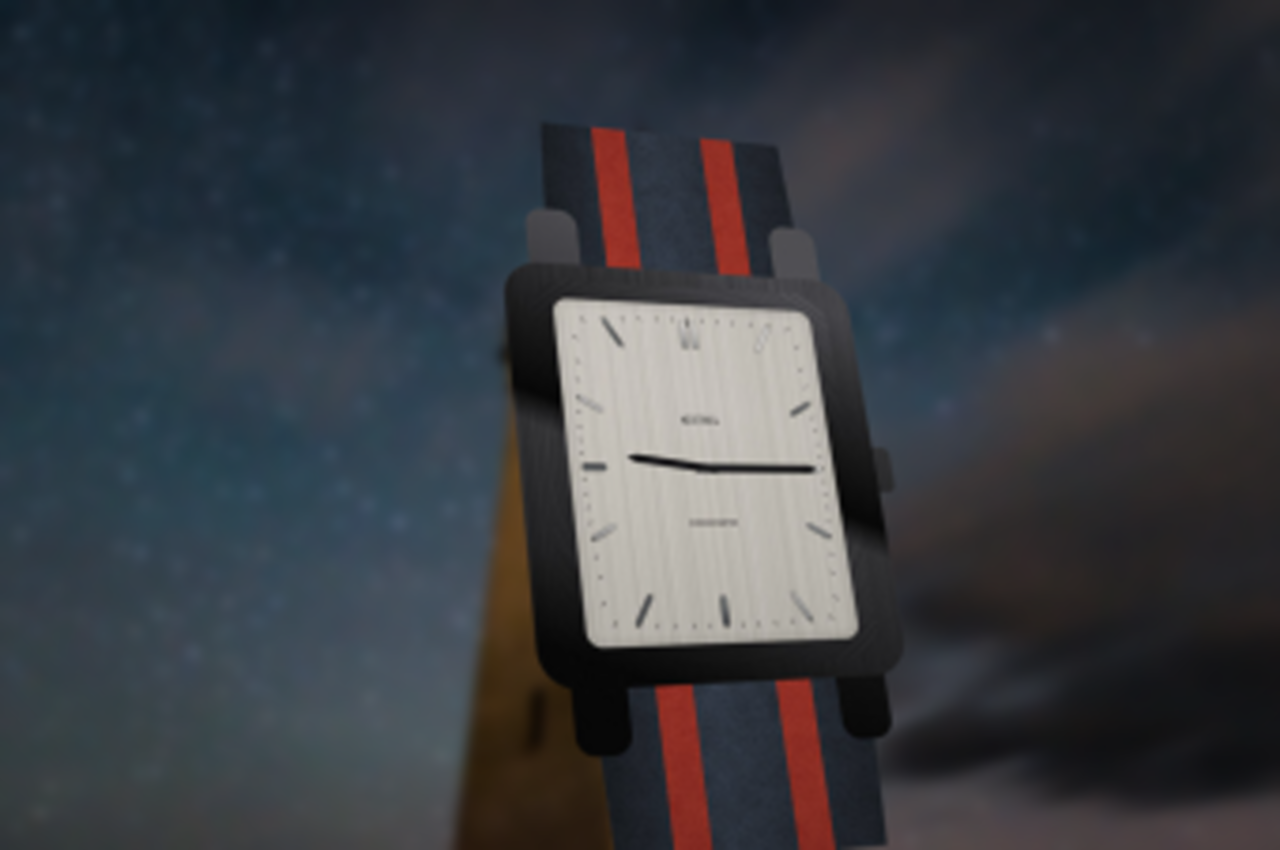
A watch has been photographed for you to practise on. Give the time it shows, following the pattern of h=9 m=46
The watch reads h=9 m=15
